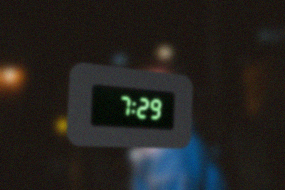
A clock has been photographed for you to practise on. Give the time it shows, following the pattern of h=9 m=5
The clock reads h=7 m=29
